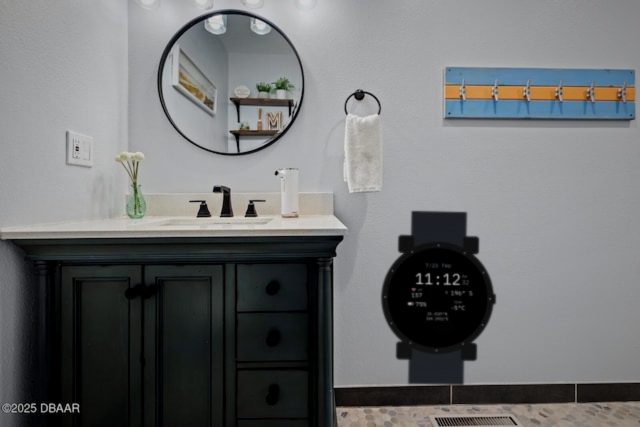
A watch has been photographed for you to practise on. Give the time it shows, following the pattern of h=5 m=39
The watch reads h=11 m=12
